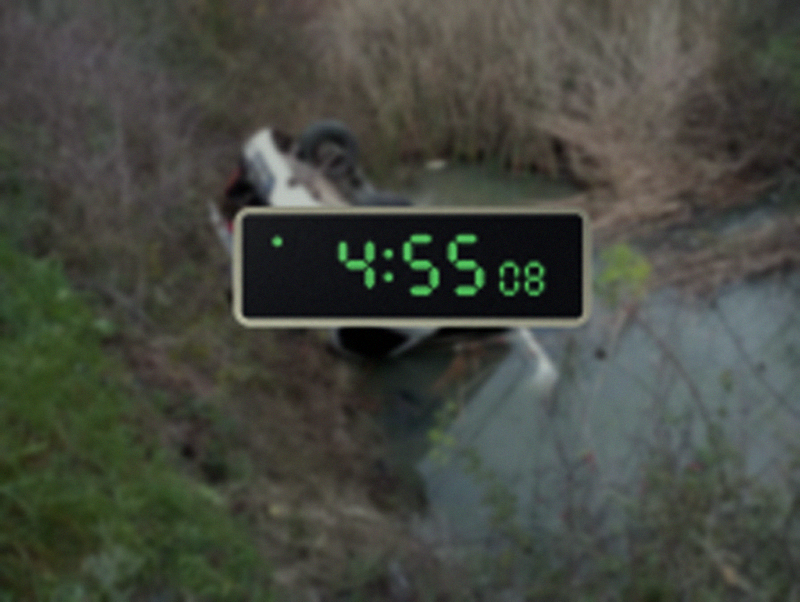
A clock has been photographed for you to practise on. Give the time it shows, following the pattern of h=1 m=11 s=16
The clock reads h=4 m=55 s=8
